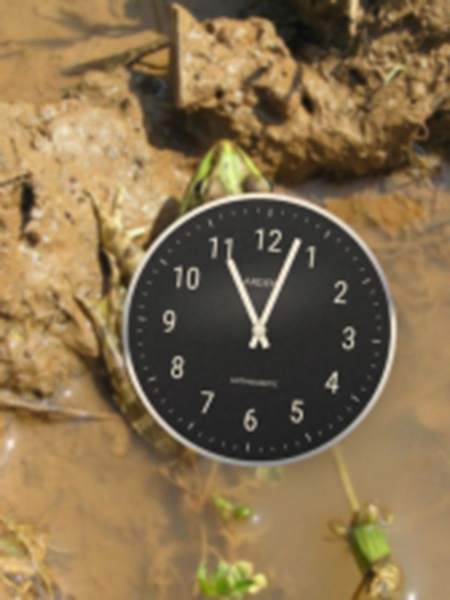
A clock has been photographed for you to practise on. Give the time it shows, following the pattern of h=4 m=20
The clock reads h=11 m=3
